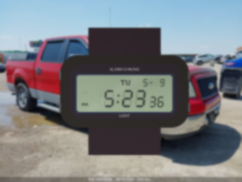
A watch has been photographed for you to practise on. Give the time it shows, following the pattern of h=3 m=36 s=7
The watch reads h=5 m=23 s=36
